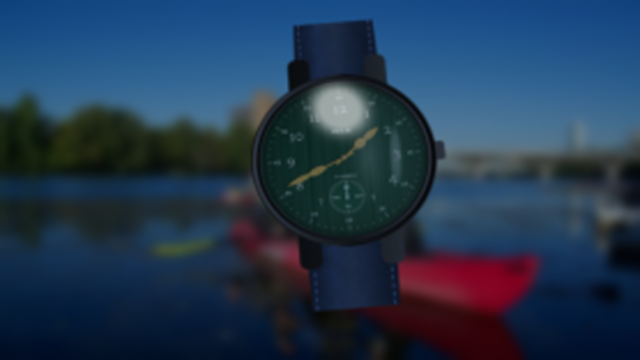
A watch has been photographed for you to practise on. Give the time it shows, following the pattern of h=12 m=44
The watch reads h=1 m=41
